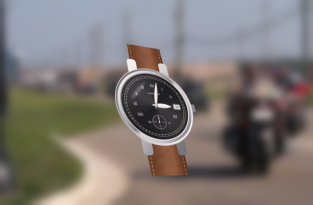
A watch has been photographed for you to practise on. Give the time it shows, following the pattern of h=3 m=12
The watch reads h=3 m=2
